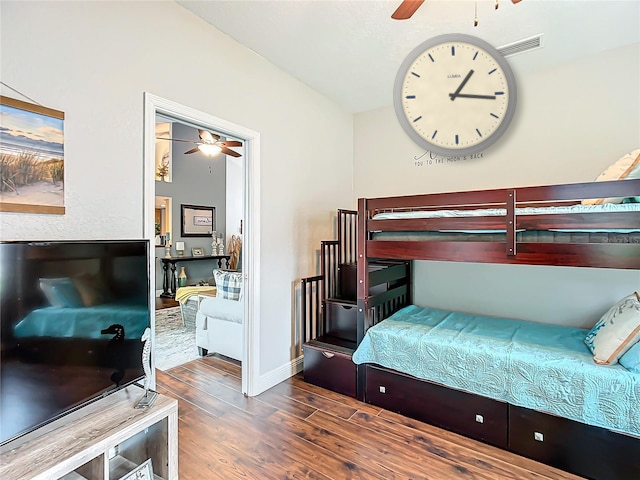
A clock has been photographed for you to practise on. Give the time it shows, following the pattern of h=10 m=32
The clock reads h=1 m=16
